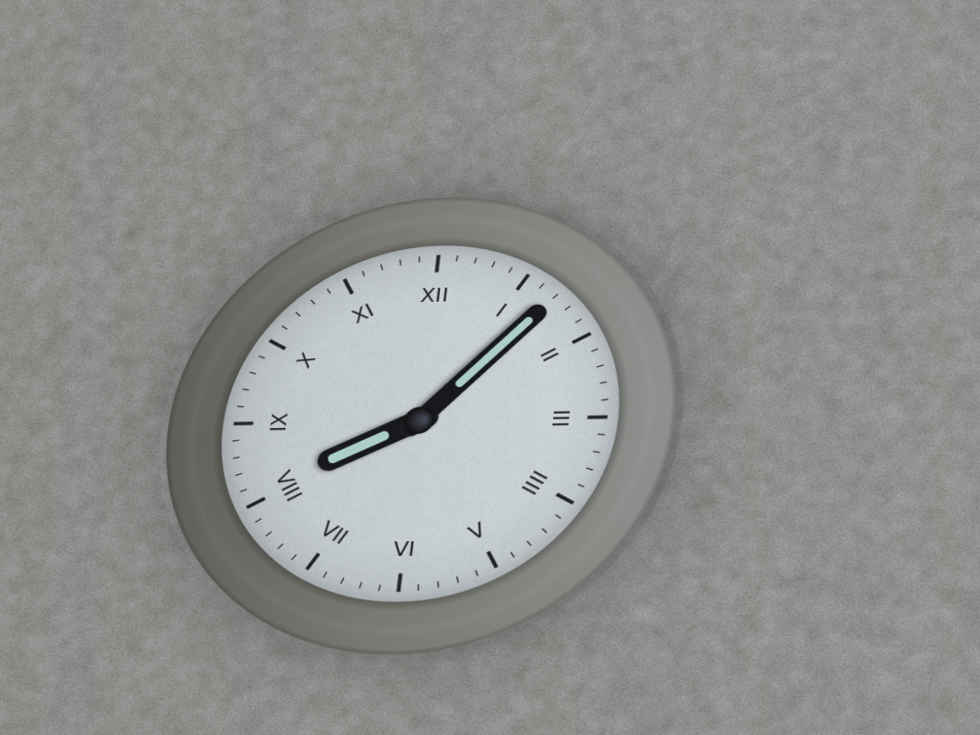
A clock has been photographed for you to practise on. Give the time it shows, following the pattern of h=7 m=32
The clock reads h=8 m=7
